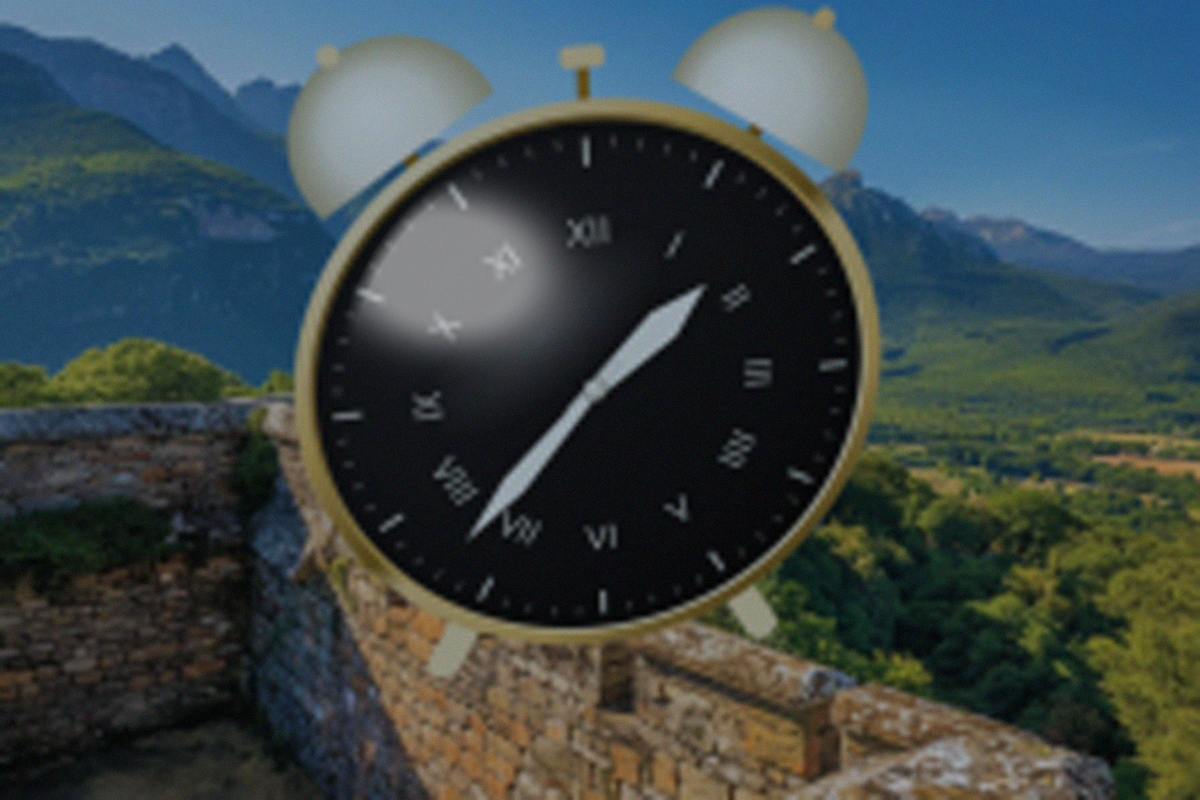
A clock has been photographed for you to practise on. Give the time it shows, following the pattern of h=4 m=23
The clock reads h=1 m=37
